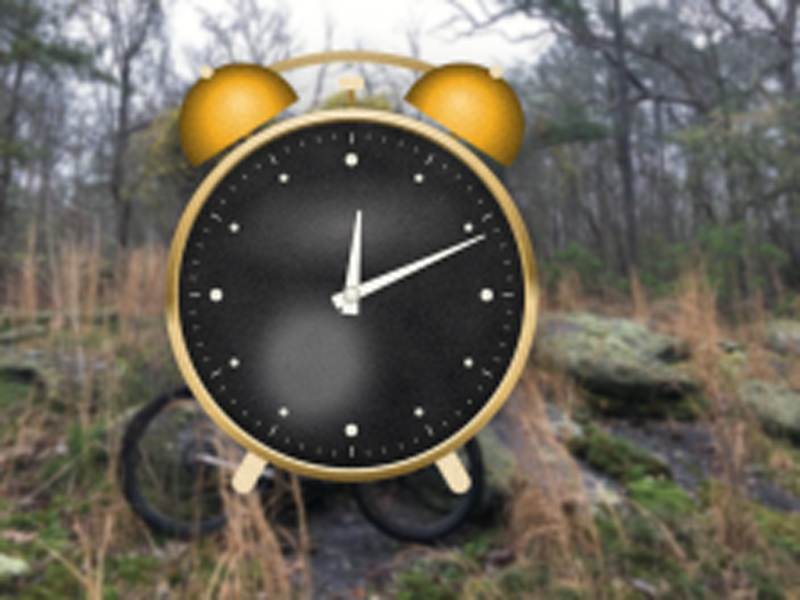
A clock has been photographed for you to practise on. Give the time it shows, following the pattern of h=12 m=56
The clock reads h=12 m=11
